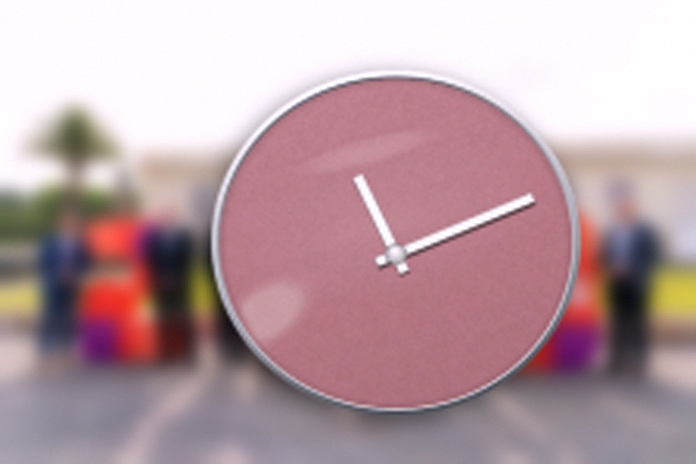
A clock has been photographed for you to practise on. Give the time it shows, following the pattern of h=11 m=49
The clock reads h=11 m=11
